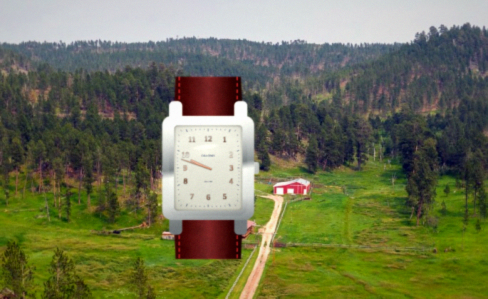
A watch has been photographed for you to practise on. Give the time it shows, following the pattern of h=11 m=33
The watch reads h=9 m=48
